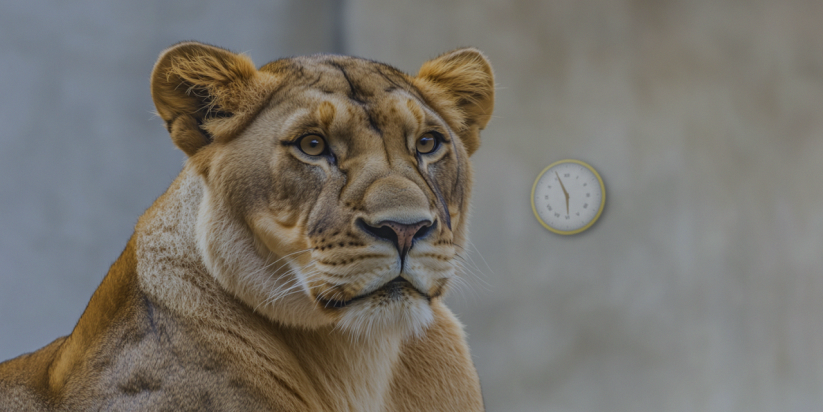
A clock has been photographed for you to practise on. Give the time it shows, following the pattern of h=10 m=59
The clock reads h=5 m=56
